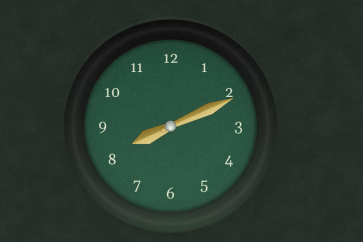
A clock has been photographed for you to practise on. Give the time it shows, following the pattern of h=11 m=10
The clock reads h=8 m=11
